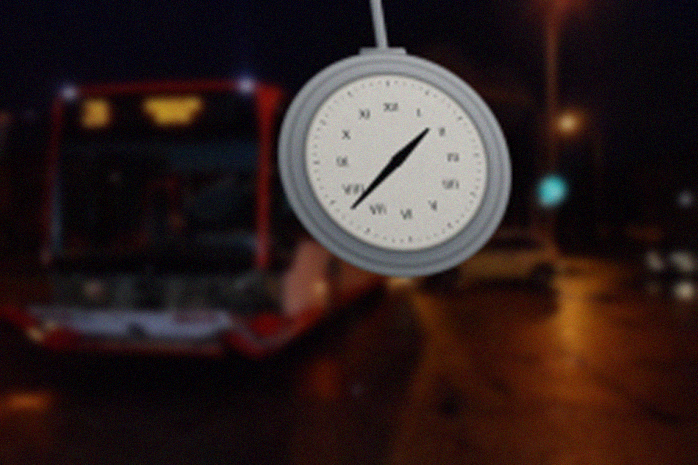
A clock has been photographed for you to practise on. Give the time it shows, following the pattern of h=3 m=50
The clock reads h=1 m=38
